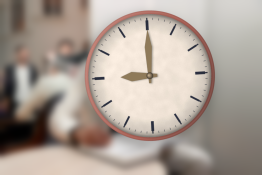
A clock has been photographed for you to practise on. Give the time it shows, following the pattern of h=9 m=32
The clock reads h=9 m=0
